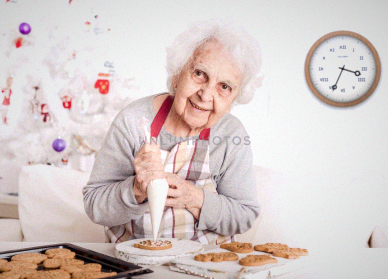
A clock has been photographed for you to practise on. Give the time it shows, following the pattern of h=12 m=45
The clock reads h=3 m=34
